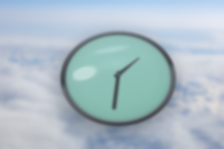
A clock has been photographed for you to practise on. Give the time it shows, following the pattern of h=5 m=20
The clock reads h=1 m=31
